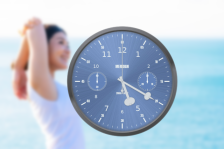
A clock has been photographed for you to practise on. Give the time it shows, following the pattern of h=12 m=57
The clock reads h=5 m=20
